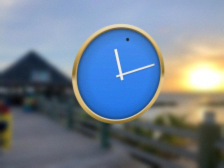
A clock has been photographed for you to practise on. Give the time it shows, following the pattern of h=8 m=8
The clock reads h=11 m=11
